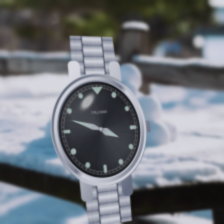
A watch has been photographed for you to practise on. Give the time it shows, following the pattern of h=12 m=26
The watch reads h=3 m=48
